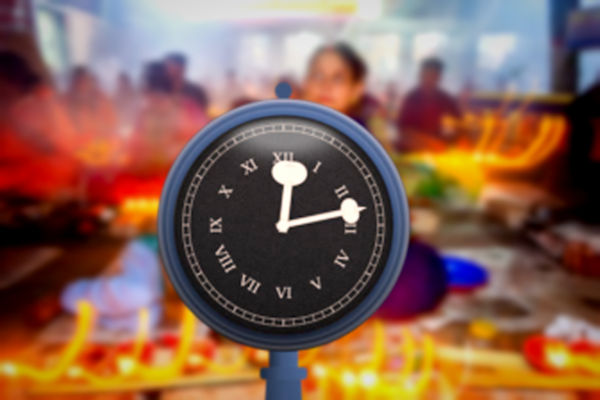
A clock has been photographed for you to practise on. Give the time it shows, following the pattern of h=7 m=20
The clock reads h=12 m=13
